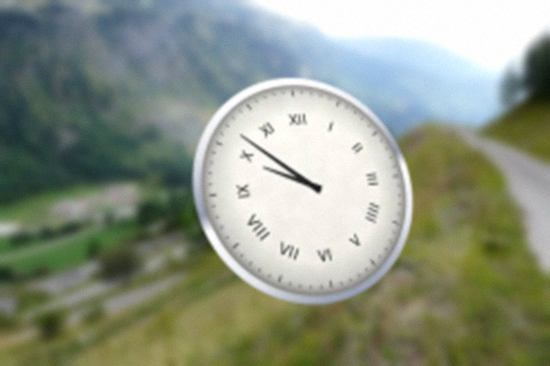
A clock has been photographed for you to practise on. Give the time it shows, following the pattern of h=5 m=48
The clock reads h=9 m=52
